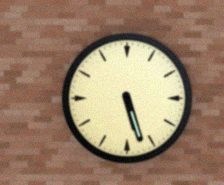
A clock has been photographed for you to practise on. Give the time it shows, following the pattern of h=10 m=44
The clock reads h=5 m=27
